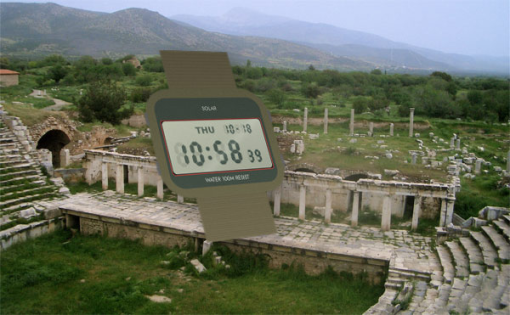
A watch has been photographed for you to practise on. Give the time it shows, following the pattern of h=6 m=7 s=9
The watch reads h=10 m=58 s=39
